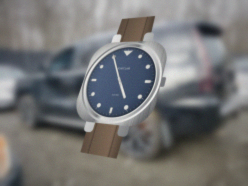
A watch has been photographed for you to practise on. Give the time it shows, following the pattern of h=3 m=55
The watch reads h=4 m=55
